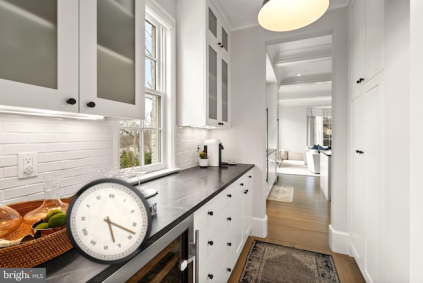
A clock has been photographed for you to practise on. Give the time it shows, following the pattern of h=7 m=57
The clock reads h=5 m=18
